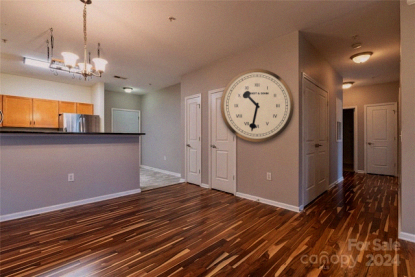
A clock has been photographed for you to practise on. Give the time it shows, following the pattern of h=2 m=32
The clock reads h=10 m=32
